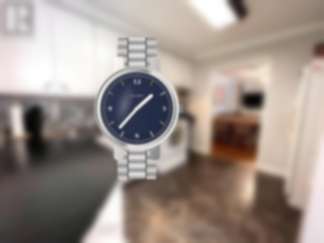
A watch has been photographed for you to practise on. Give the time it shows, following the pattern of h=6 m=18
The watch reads h=1 m=37
